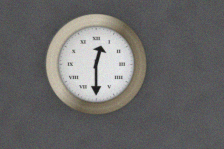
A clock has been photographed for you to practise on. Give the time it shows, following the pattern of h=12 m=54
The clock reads h=12 m=30
